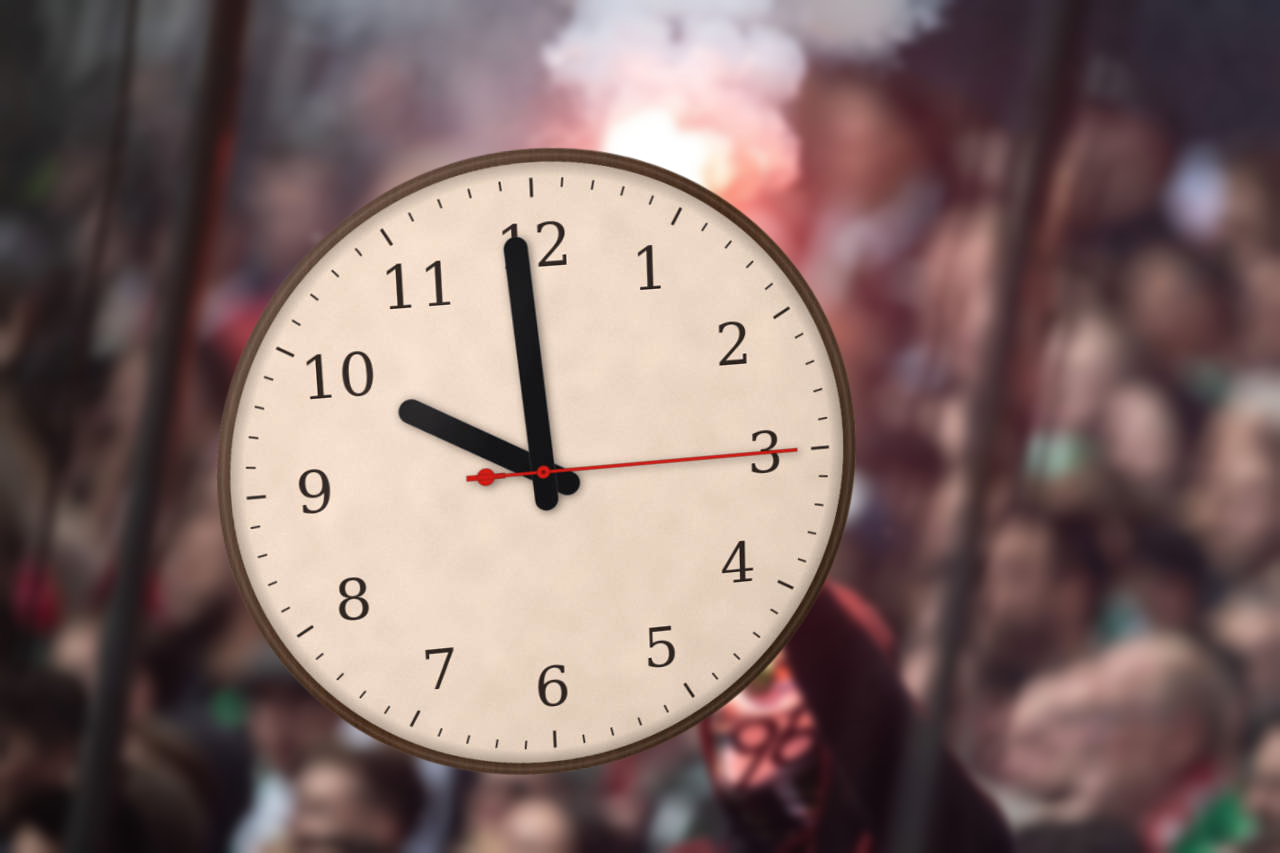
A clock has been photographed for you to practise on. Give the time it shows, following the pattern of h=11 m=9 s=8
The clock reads h=9 m=59 s=15
